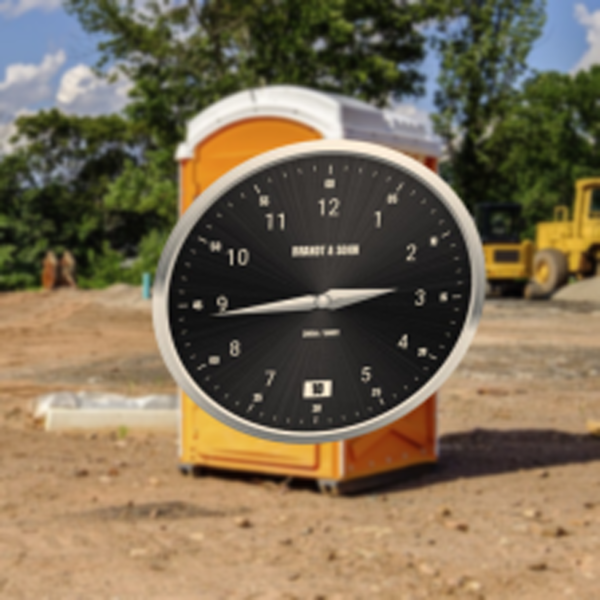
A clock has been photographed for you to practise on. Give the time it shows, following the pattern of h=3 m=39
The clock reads h=2 m=44
